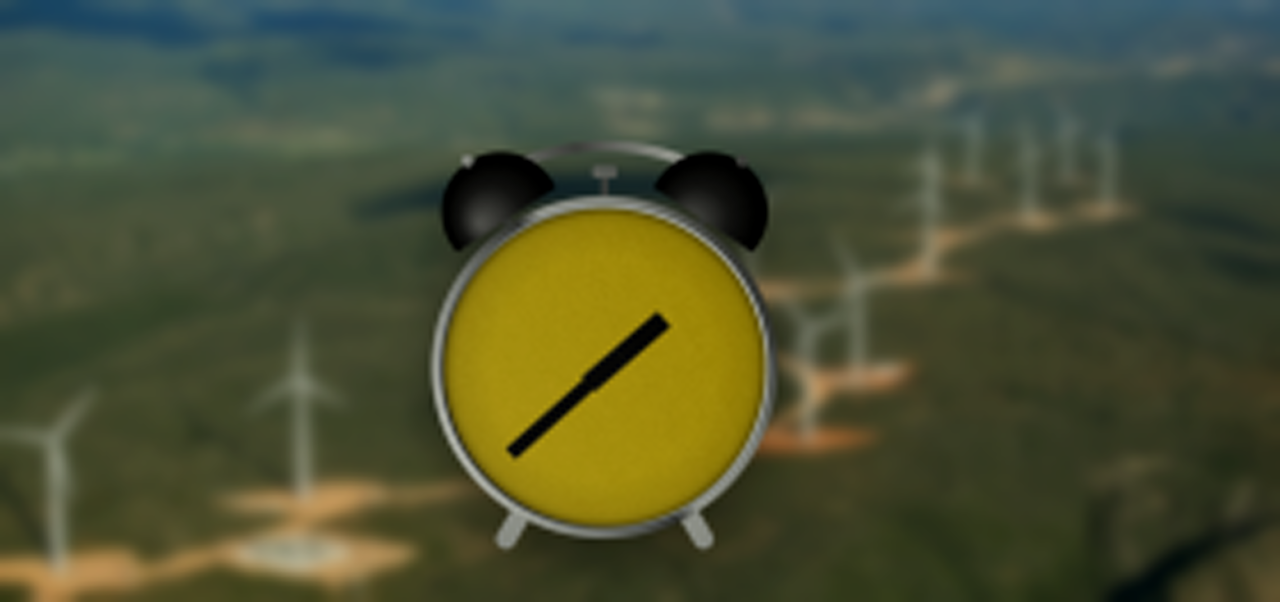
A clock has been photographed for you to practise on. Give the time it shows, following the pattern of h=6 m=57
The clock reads h=1 m=38
